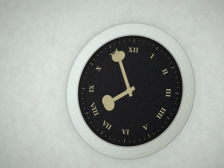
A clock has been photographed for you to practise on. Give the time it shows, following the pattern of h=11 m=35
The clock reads h=7 m=56
